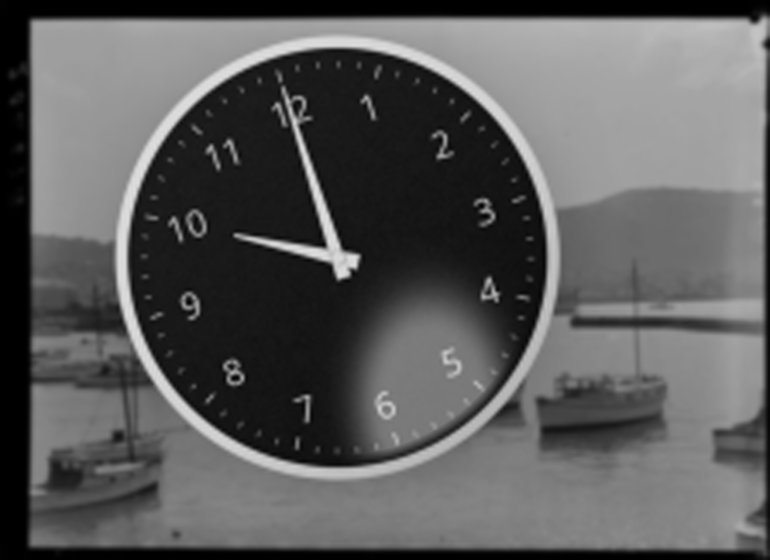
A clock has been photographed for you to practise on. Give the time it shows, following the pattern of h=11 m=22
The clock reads h=10 m=0
